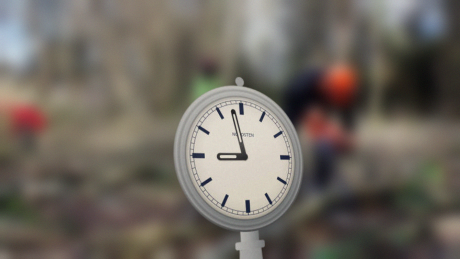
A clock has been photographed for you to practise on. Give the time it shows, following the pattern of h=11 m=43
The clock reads h=8 m=58
